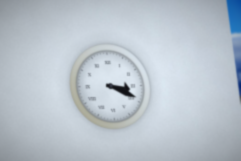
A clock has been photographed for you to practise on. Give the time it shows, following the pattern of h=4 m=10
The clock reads h=3 m=19
